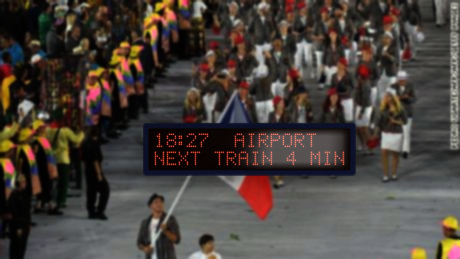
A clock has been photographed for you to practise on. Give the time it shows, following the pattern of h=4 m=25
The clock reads h=18 m=27
